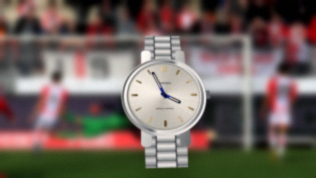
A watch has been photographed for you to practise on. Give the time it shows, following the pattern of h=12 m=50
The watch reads h=3 m=56
